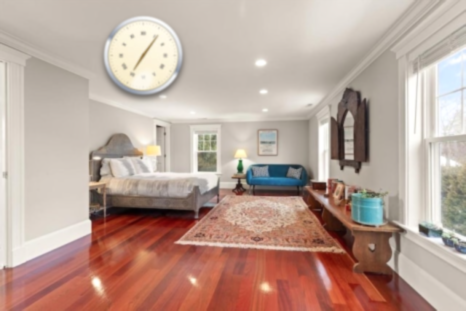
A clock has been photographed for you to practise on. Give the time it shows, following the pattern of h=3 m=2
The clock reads h=7 m=6
